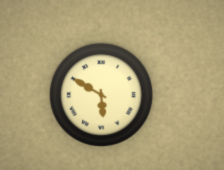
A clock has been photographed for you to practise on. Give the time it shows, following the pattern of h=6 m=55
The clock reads h=5 m=50
